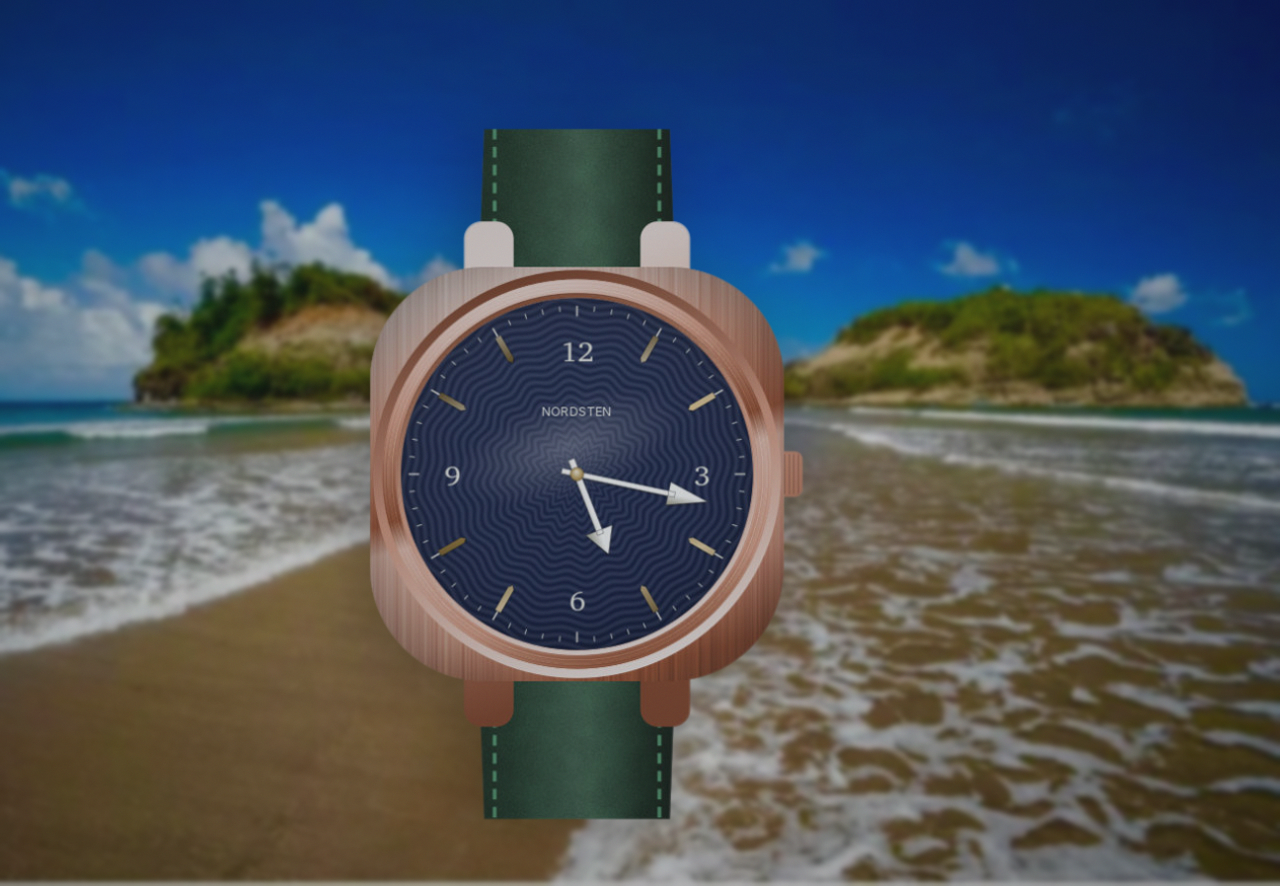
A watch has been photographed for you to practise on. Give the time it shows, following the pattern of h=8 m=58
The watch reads h=5 m=17
